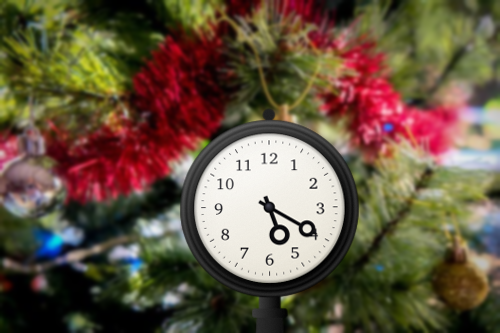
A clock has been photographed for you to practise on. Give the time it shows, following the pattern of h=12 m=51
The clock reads h=5 m=20
